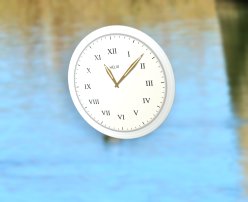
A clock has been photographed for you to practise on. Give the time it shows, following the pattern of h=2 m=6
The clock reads h=11 m=8
